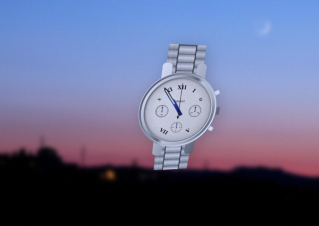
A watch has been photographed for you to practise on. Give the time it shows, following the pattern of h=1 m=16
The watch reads h=10 m=54
